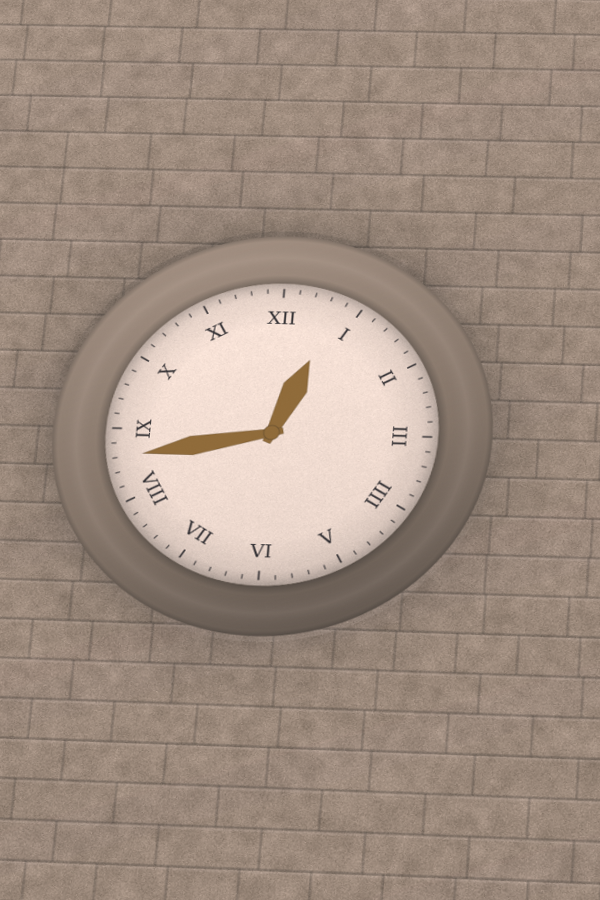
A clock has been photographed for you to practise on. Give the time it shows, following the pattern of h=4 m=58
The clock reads h=12 m=43
